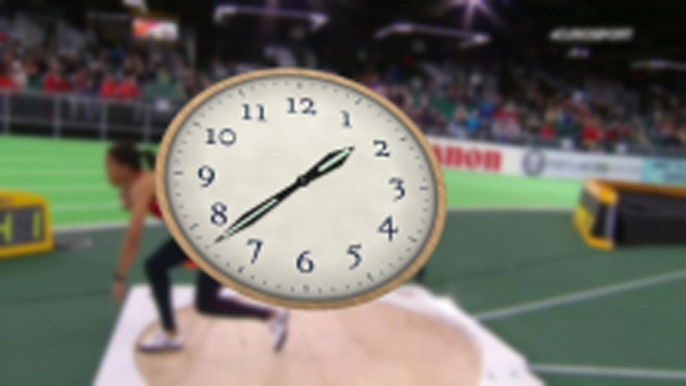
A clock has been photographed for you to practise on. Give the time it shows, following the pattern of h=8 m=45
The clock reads h=1 m=38
